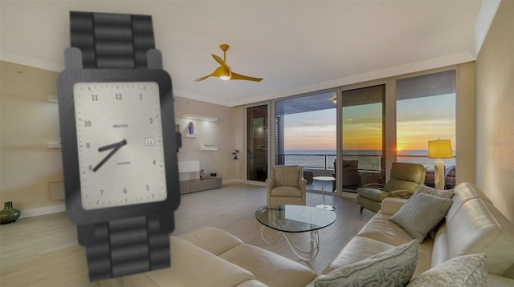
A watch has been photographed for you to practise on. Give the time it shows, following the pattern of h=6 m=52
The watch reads h=8 m=39
